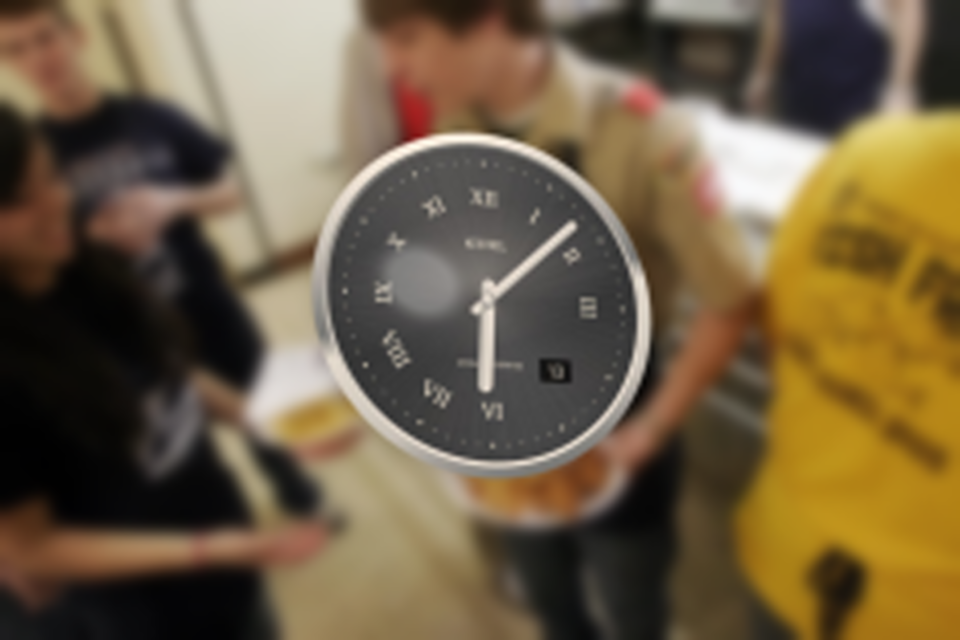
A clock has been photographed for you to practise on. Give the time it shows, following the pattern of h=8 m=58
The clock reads h=6 m=8
